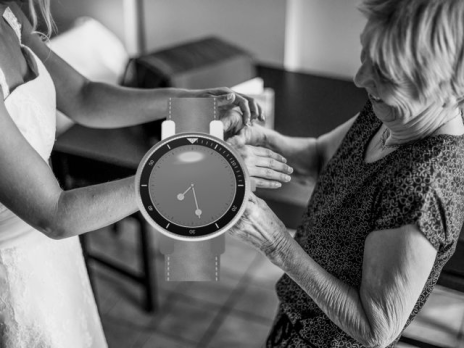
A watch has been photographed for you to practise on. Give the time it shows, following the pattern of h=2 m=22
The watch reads h=7 m=28
